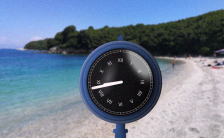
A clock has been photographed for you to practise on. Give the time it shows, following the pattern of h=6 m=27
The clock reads h=8 m=43
